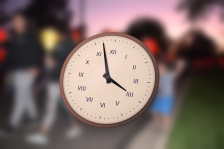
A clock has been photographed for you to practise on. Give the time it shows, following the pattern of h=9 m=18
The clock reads h=3 m=57
